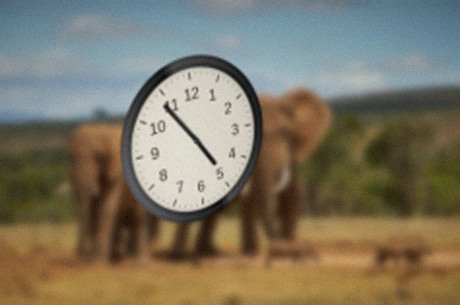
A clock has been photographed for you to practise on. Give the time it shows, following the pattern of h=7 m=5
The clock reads h=4 m=54
